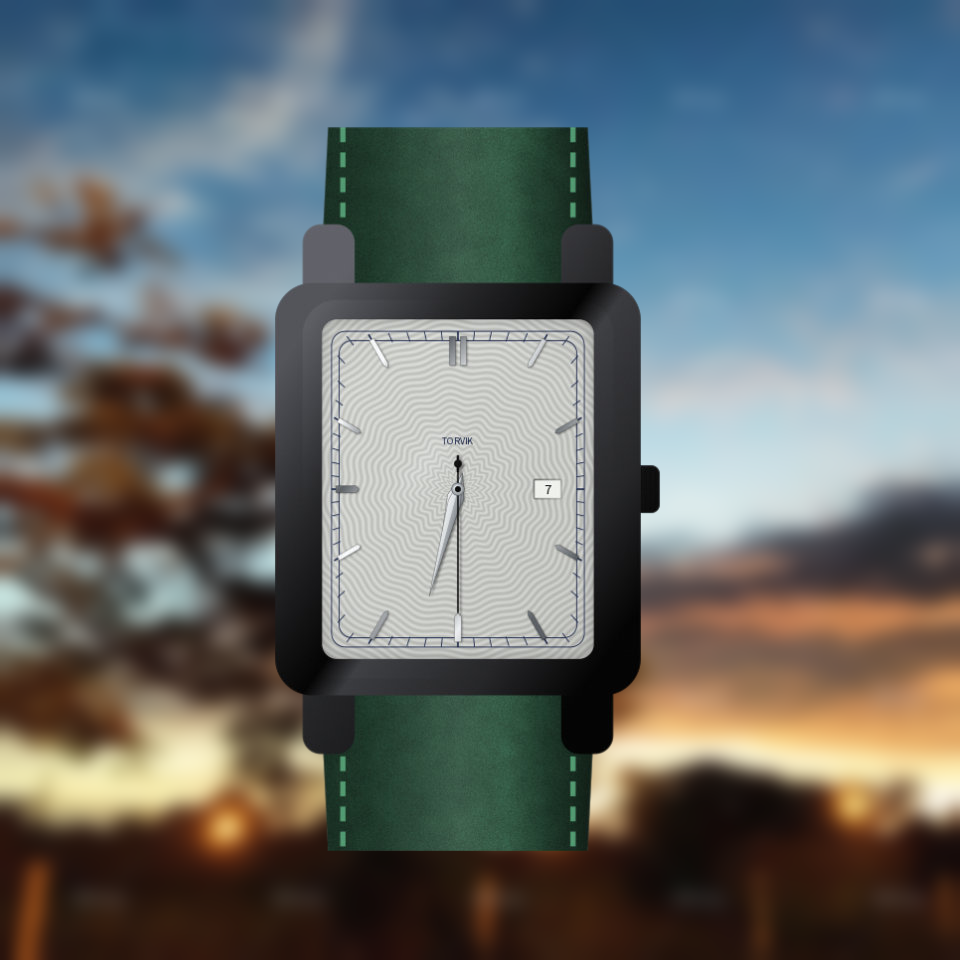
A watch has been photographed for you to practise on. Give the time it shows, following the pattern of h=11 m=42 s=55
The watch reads h=6 m=32 s=30
